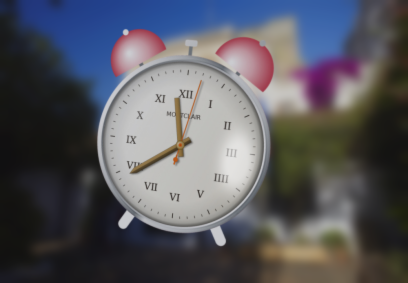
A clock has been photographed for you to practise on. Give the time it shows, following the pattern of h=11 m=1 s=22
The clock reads h=11 m=39 s=2
